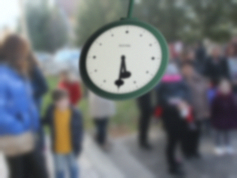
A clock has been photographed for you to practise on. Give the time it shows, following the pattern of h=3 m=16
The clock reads h=5 m=30
